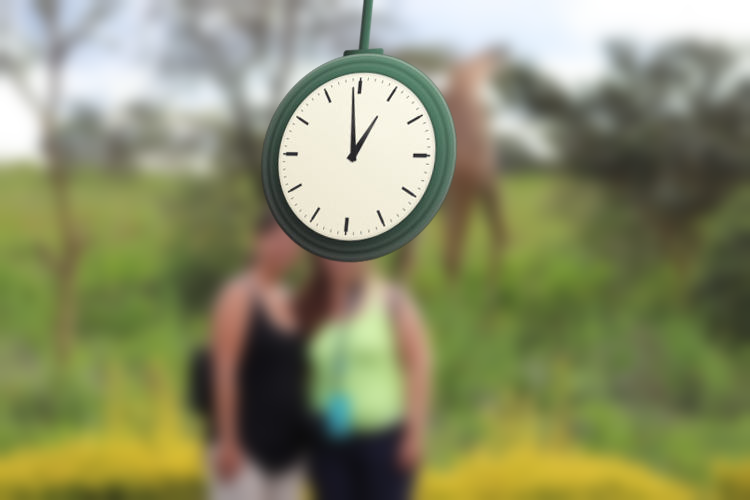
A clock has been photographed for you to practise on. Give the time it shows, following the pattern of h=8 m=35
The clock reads h=12 m=59
